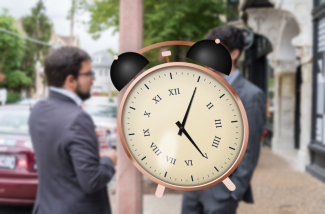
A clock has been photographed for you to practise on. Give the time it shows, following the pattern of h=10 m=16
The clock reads h=5 m=5
